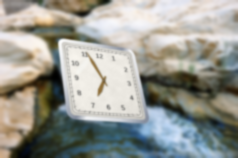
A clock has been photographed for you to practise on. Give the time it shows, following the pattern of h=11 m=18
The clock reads h=6 m=56
